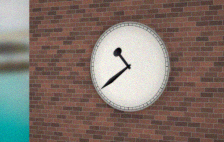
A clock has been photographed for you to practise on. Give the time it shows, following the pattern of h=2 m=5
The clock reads h=10 m=39
